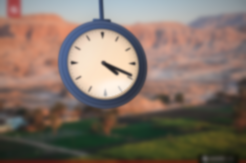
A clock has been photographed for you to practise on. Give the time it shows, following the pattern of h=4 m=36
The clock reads h=4 m=19
